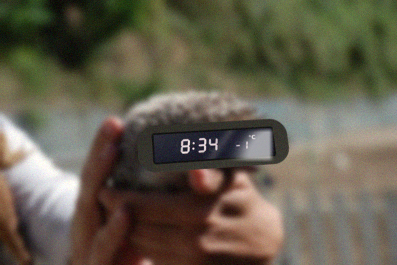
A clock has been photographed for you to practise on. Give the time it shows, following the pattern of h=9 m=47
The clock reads h=8 m=34
